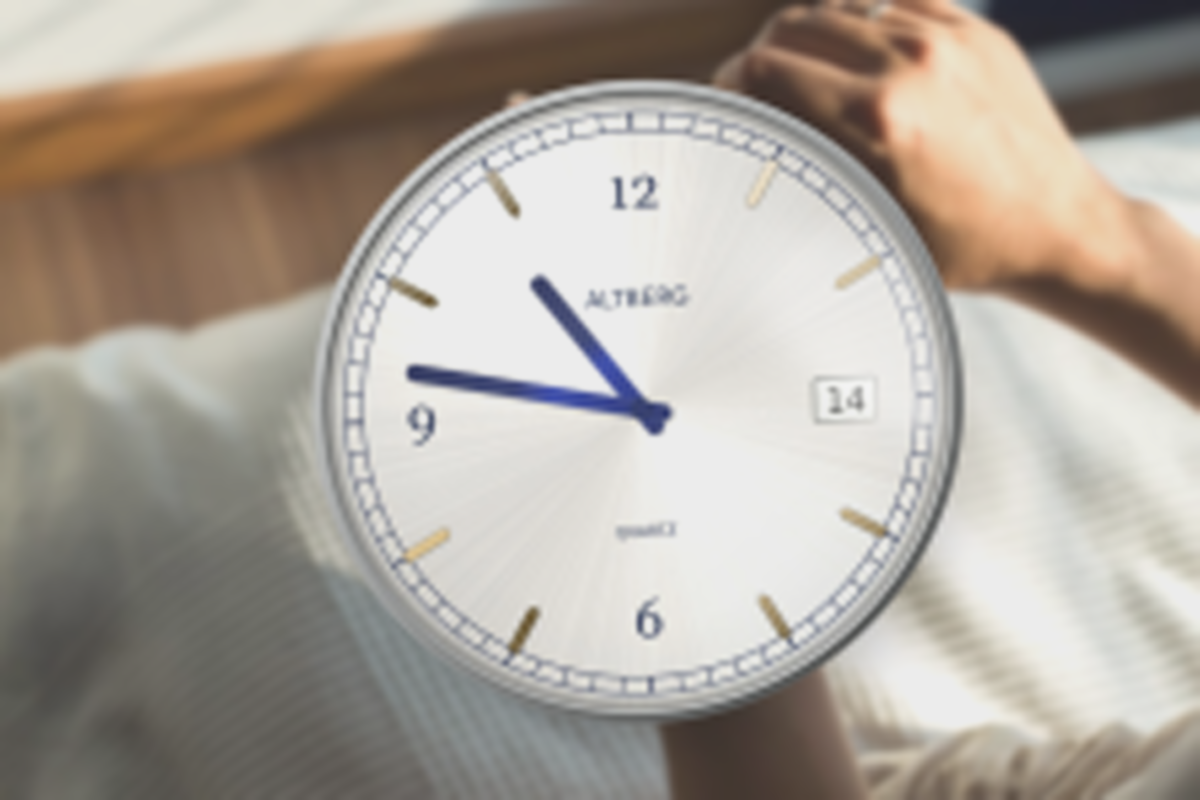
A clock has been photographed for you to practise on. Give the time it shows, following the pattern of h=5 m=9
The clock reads h=10 m=47
